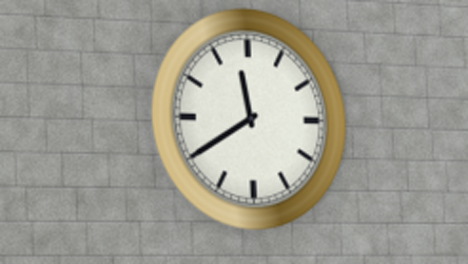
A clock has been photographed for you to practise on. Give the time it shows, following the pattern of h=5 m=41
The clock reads h=11 m=40
